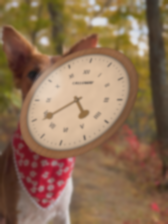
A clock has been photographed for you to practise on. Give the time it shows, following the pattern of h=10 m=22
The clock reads h=4 m=39
